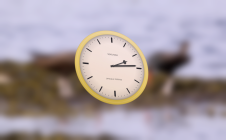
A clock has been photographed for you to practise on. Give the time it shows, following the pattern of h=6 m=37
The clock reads h=2 m=14
